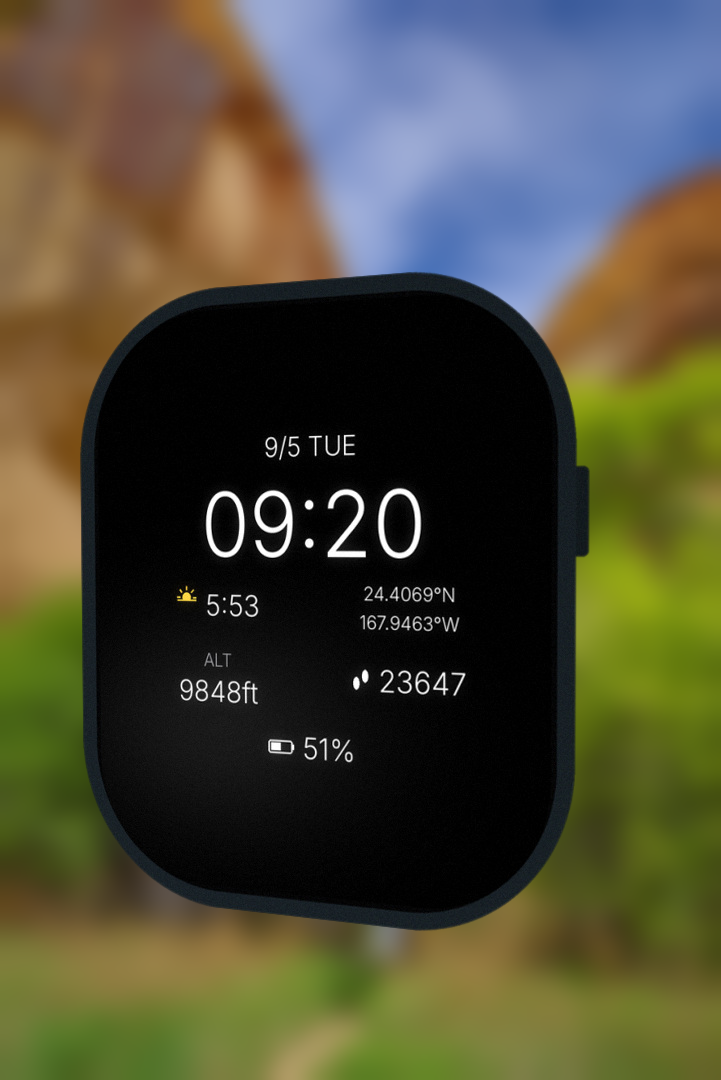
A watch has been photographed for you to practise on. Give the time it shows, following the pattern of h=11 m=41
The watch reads h=9 m=20
